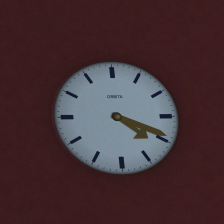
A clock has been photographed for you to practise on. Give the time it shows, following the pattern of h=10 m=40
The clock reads h=4 m=19
